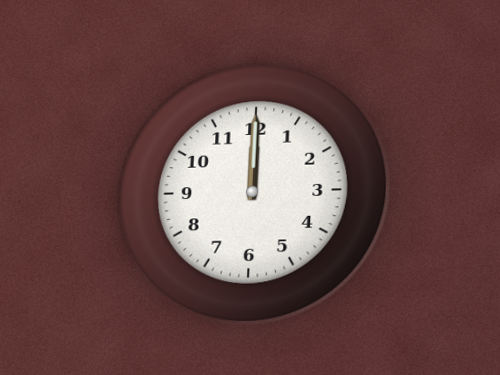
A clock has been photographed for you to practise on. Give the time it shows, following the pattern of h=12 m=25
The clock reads h=12 m=0
